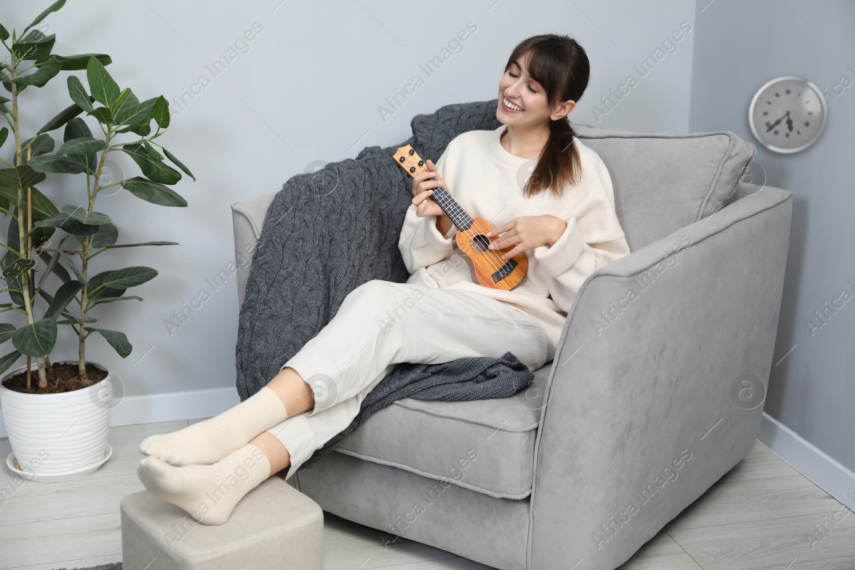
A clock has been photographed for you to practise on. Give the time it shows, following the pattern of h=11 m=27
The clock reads h=5 m=38
